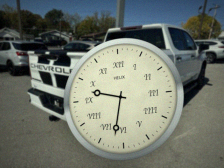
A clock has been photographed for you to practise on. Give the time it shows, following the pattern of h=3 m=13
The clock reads h=9 m=32
